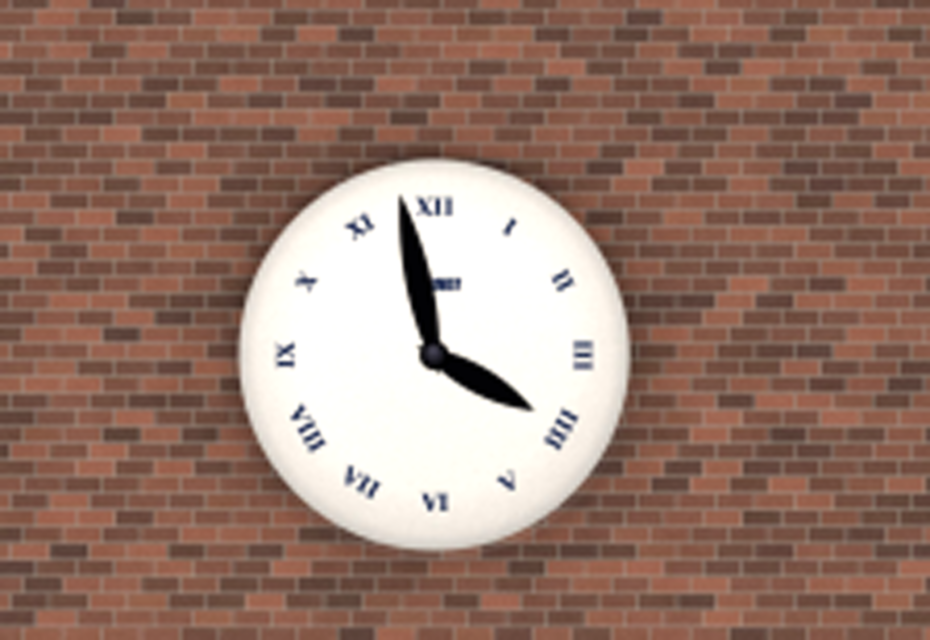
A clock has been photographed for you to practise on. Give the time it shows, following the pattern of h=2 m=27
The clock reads h=3 m=58
